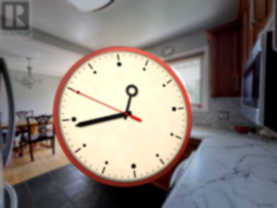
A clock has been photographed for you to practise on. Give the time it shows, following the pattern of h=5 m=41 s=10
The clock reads h=12 m=43 s=50
